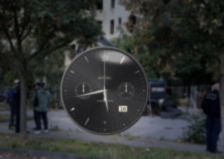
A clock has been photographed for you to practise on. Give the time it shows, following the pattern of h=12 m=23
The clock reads h=5 m=43
